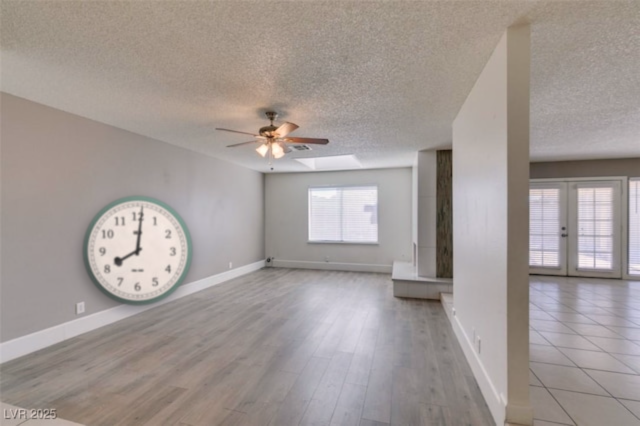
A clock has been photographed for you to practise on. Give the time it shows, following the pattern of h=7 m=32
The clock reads h=8 m=1
